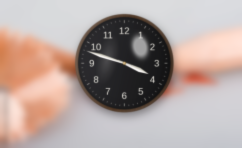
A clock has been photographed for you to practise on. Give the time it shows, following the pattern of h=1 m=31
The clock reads h=3 m=48
